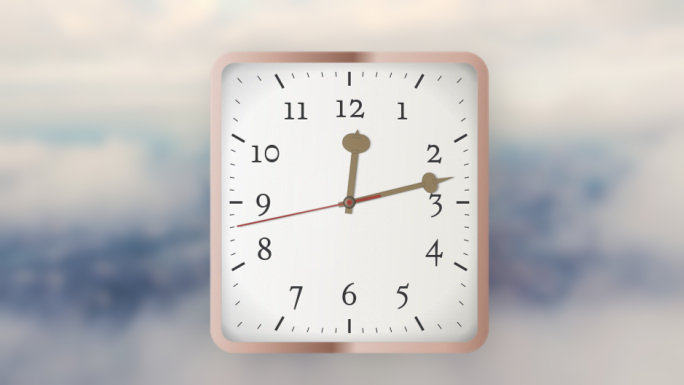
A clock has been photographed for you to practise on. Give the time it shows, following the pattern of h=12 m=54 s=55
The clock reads h=12 m=12 s=43
